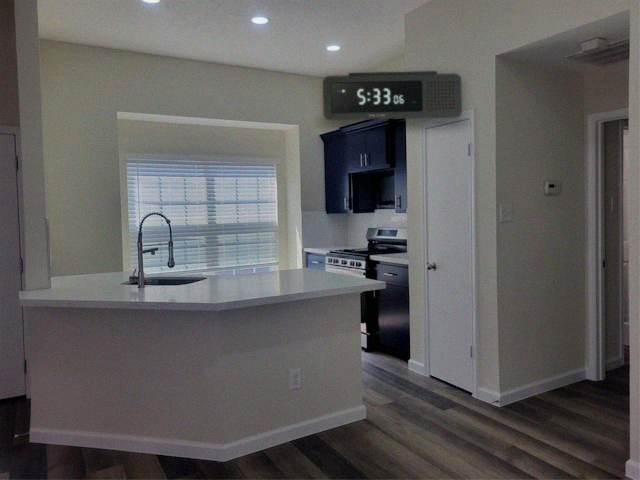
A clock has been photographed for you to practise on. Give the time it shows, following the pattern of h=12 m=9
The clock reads h=5 m=33
